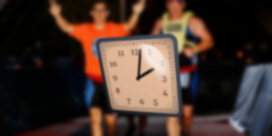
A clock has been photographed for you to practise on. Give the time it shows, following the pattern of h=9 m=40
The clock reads h=2 m=2
